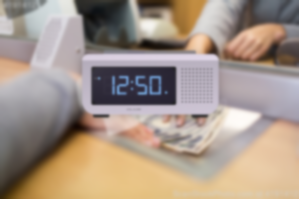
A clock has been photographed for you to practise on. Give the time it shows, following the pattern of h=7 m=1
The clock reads h=12 m=50
